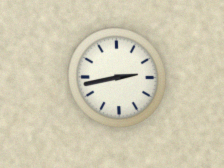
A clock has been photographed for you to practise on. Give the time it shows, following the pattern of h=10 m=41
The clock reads h=2 m=43
